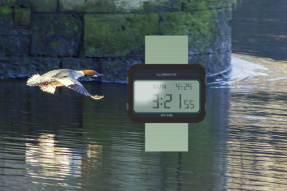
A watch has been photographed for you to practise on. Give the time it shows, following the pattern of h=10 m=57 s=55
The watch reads h=3 m=21 s=55
